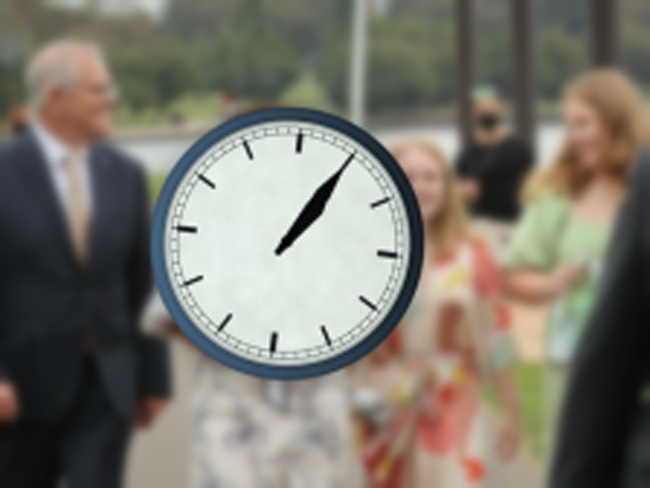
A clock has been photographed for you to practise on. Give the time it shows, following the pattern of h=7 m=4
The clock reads h=1 m=5
